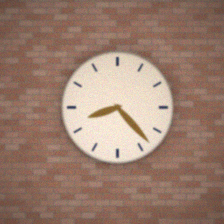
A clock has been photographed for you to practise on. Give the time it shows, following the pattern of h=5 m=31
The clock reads h=8 m=23
